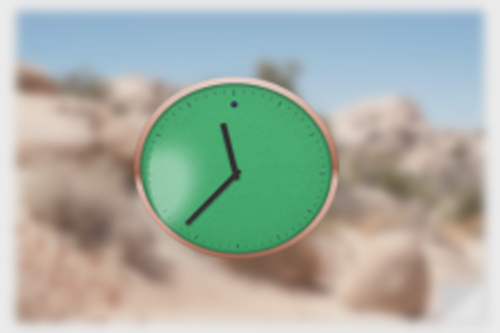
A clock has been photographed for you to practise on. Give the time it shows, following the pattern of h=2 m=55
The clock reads h=11 m=37
